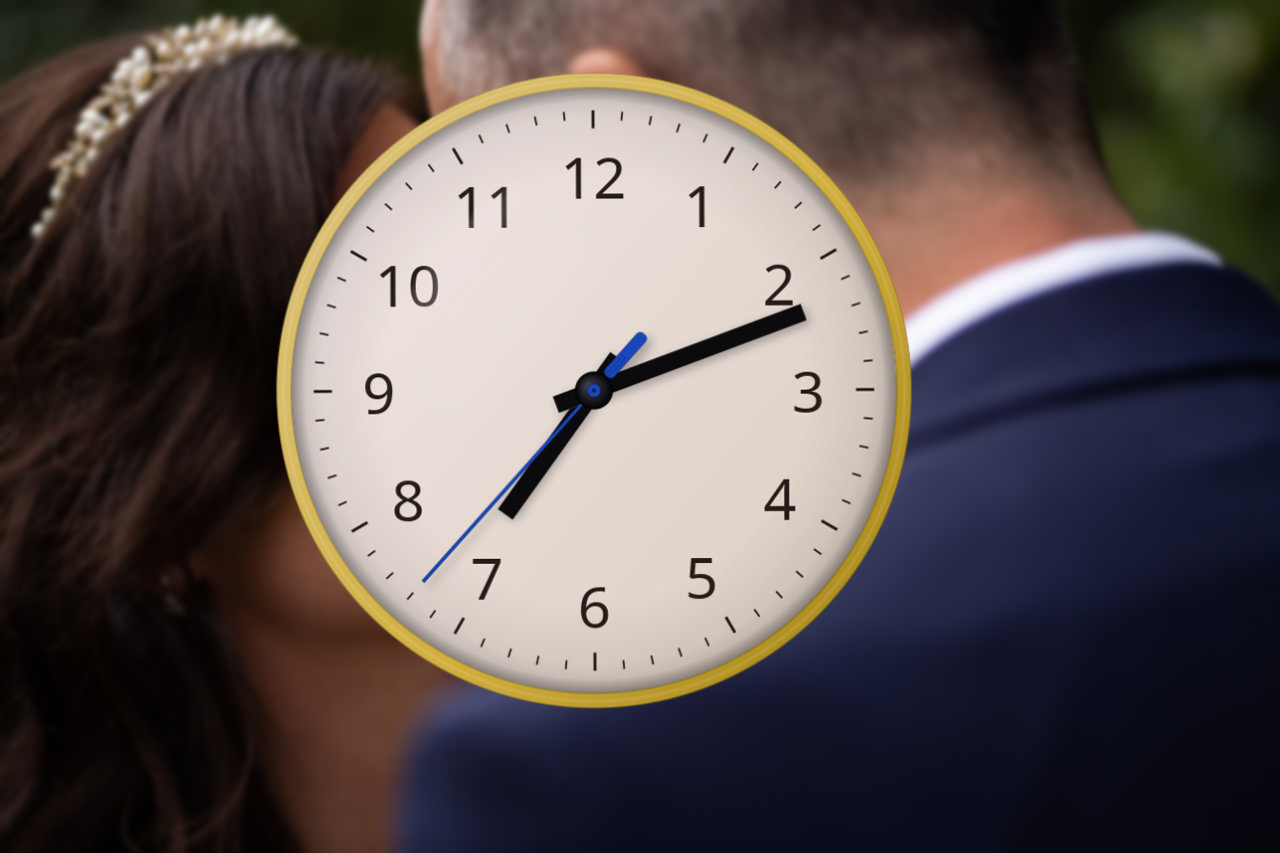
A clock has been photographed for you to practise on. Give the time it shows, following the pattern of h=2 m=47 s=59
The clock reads h=7 m=11 s=37
